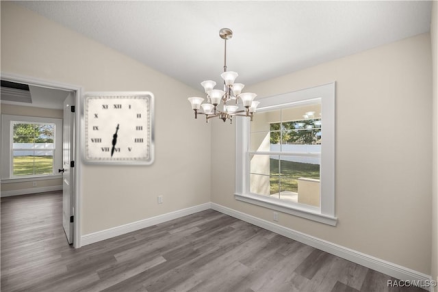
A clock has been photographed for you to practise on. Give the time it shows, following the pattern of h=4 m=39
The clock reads h=6 m=32
